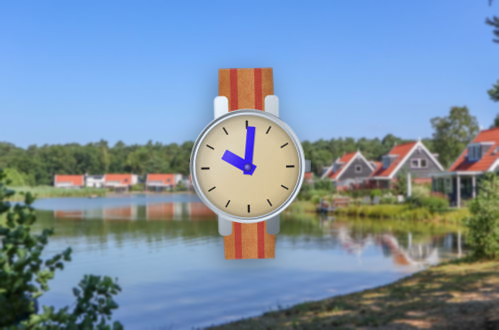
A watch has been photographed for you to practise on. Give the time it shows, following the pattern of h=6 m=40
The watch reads h=10 m=1
